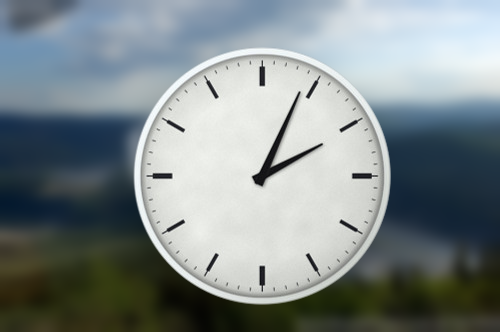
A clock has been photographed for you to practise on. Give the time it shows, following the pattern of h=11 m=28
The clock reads h=2 m=4
